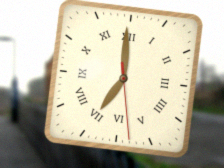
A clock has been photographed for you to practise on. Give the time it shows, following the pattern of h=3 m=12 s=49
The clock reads h=6 m=59 s=28
